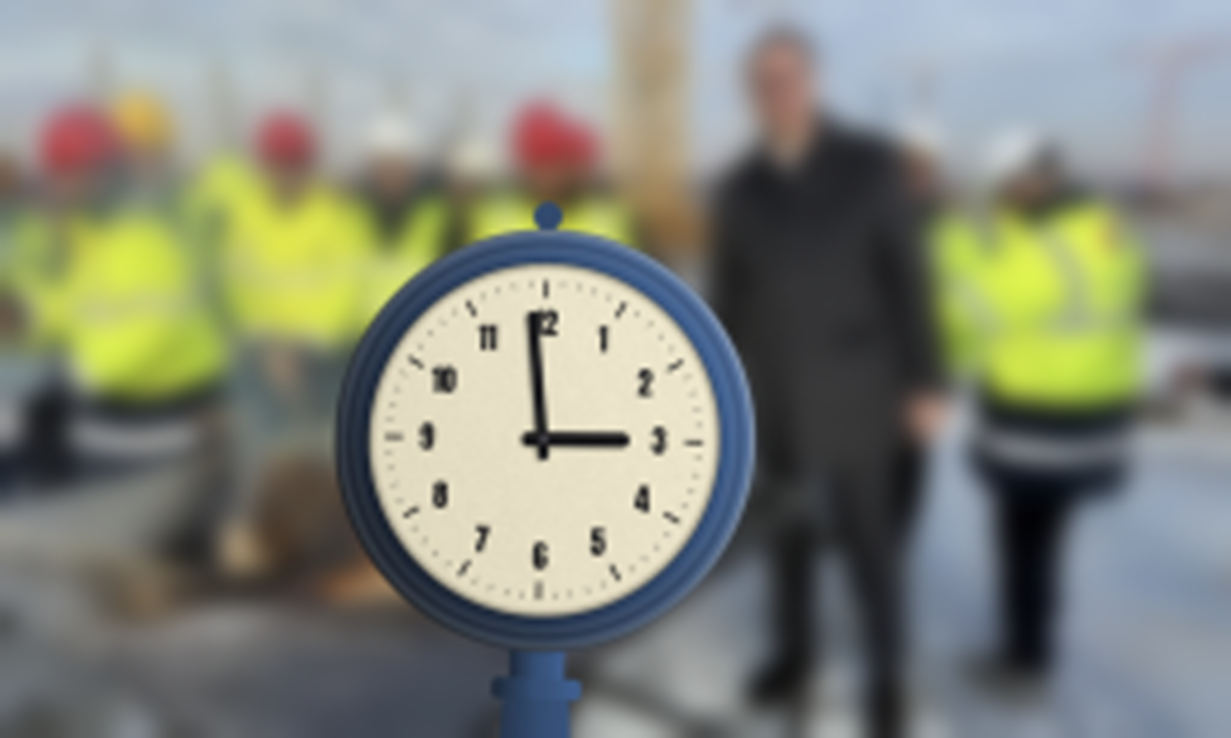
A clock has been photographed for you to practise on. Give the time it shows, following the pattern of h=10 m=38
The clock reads h=2 m=59
